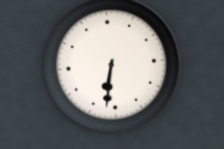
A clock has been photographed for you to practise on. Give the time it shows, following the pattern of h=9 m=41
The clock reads h=6 m=32
